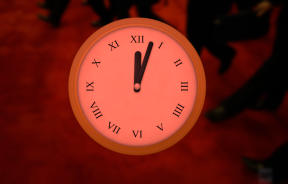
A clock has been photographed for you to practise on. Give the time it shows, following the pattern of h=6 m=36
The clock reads h=12 m=3
